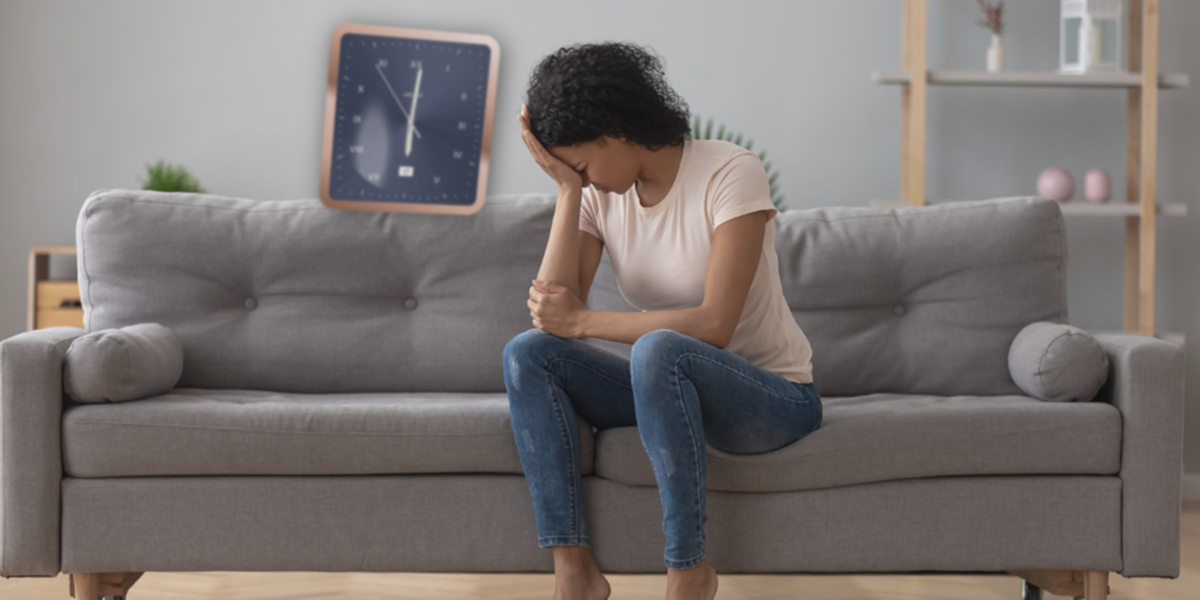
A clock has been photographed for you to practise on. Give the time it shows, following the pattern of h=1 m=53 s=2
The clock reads h=6 m=0 s=54
